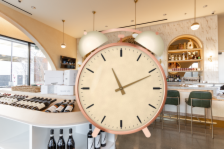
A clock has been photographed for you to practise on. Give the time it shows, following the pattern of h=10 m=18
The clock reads h=11 m=11
